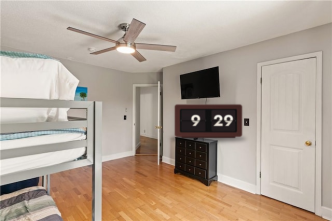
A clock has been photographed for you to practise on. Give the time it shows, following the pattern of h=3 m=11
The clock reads h=9 m=29
